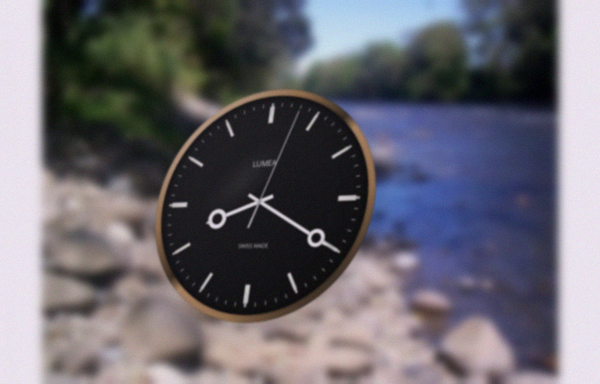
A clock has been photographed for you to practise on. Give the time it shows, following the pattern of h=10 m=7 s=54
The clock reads h=8 m=20 s=3
